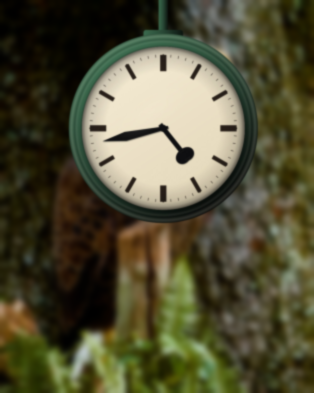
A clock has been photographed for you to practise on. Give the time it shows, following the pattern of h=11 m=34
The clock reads h=4 m=43
